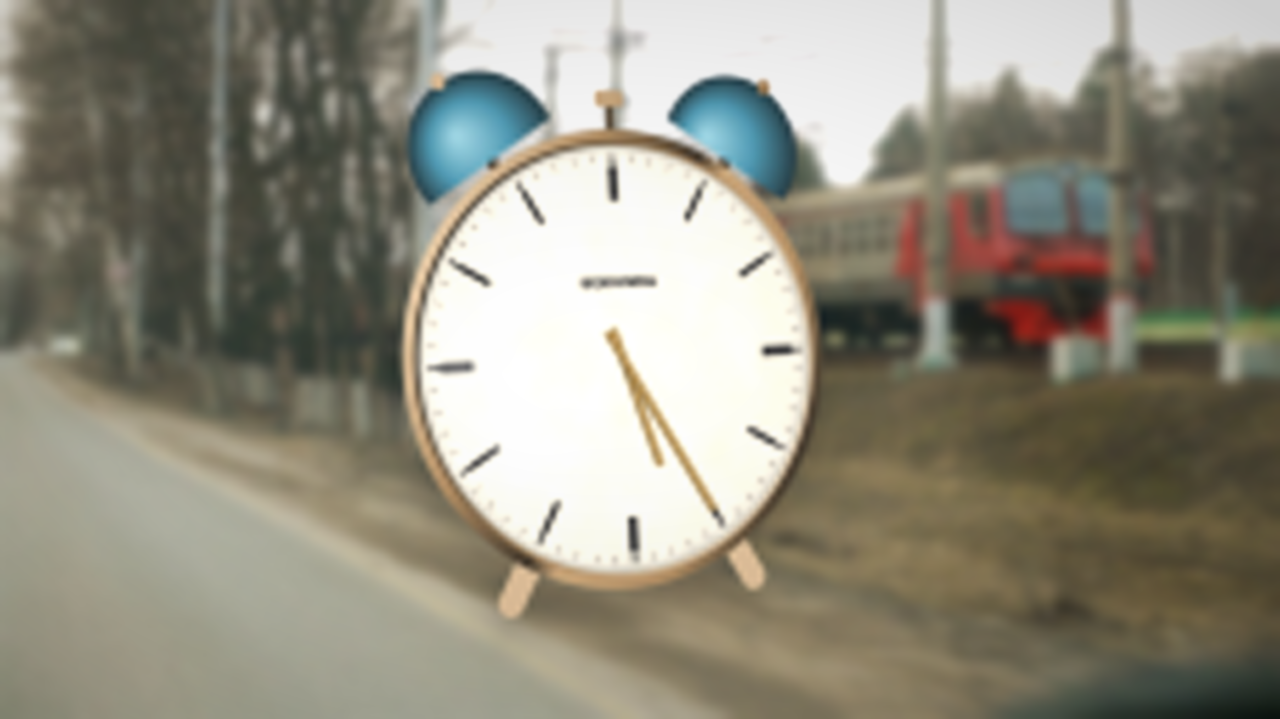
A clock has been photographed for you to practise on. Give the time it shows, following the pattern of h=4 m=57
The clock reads h=5 m=25
